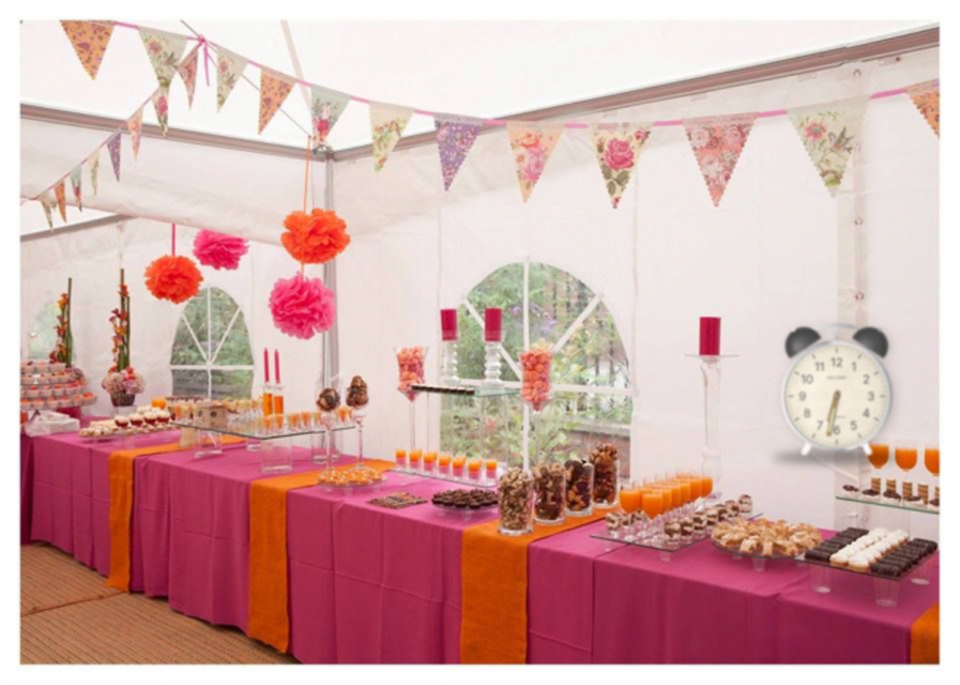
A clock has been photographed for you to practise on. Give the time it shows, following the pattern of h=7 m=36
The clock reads h=6 m=32
